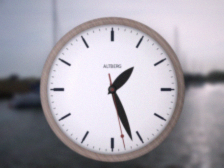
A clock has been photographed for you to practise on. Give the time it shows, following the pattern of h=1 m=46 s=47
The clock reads h=1 m=26 s=28
